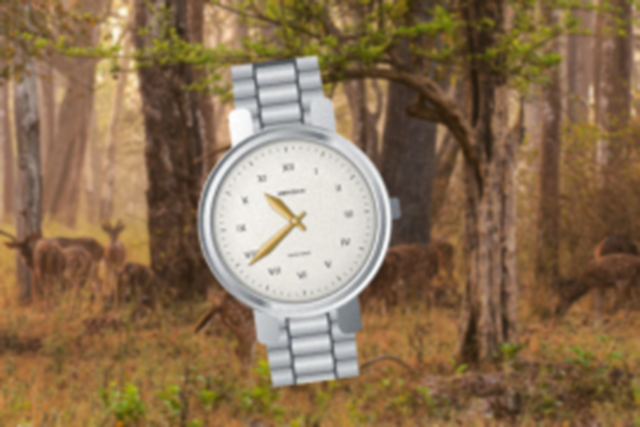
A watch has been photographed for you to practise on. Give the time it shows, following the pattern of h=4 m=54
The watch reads h=10 m=39
